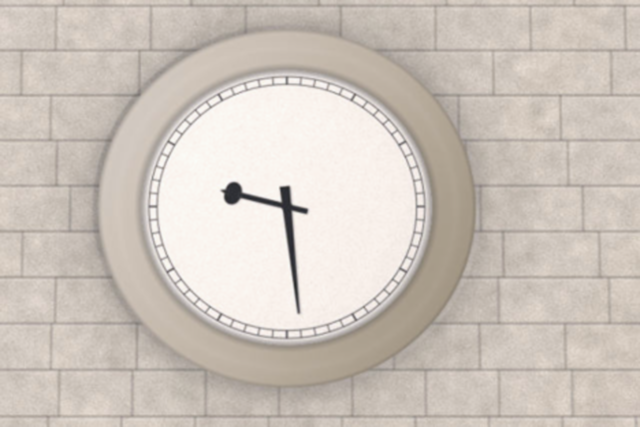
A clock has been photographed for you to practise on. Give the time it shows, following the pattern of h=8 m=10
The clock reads h=9 m=29
